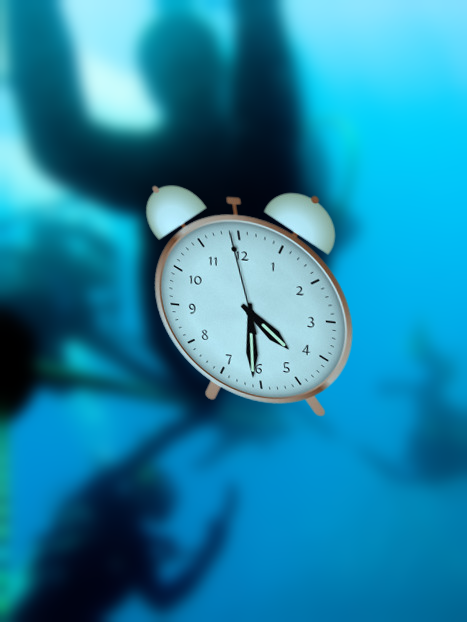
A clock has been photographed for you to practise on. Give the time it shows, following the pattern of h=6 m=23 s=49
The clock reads h=4 m=30 s=59
